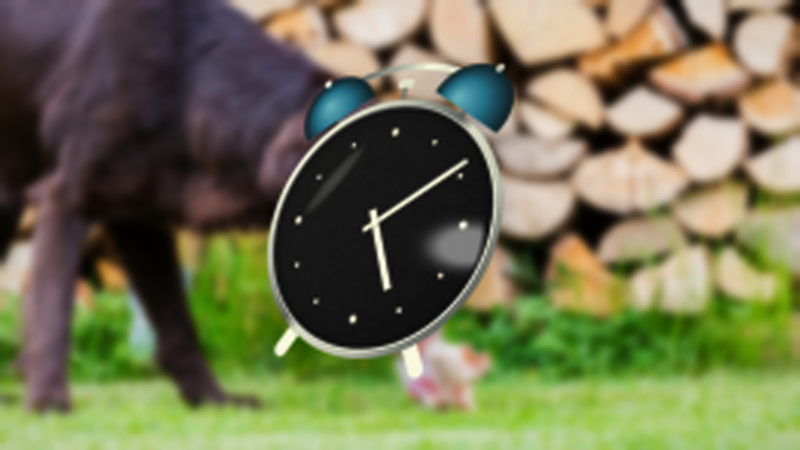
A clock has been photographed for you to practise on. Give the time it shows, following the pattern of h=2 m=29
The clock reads h=5 m=9
